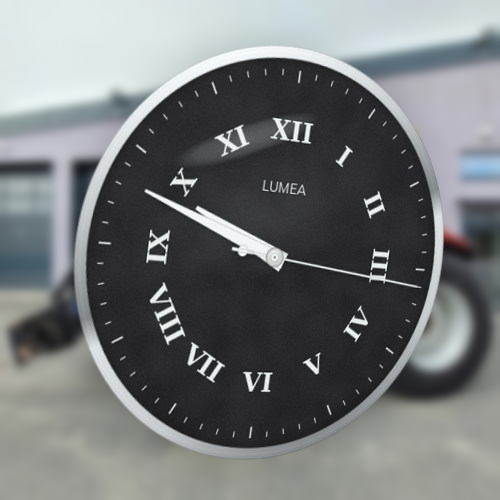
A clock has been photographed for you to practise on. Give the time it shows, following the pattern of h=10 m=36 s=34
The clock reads h=9 m=48 s=16
